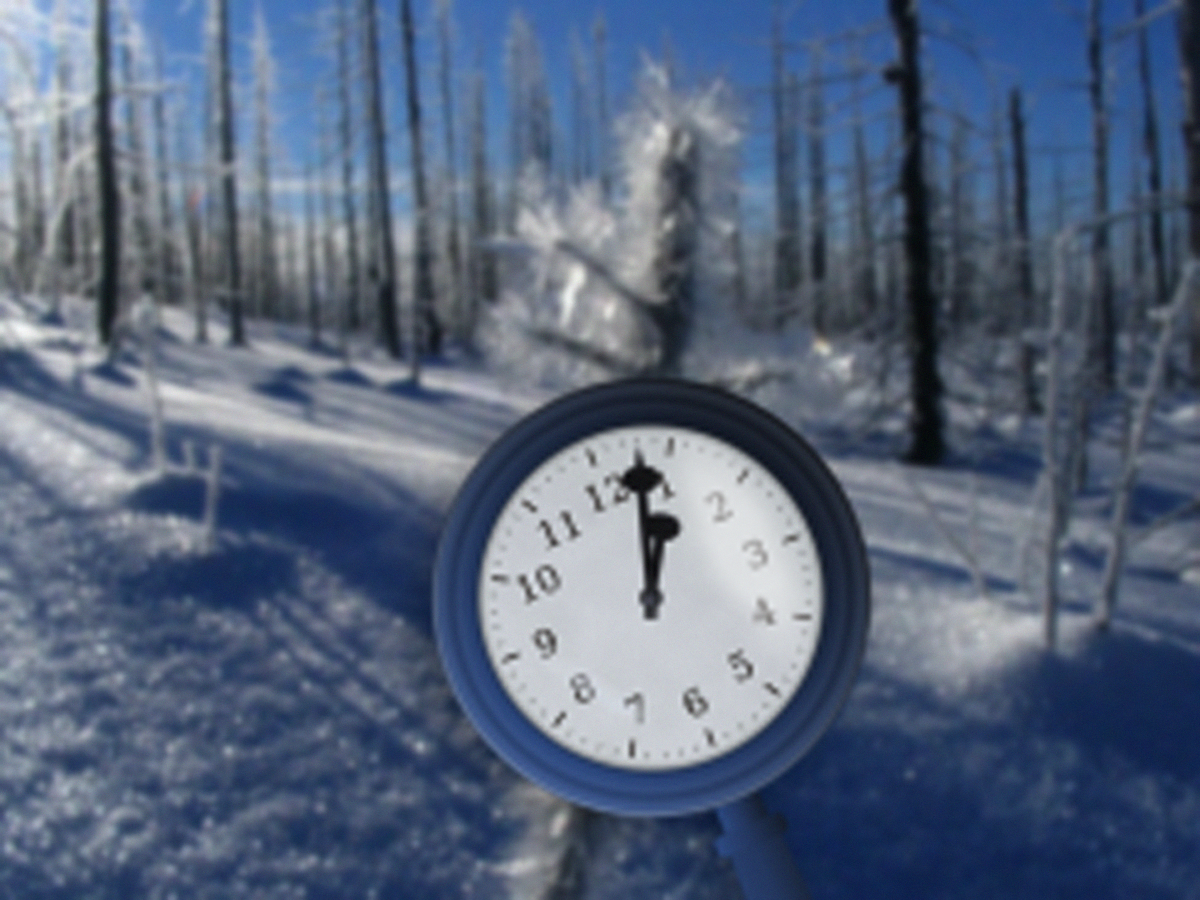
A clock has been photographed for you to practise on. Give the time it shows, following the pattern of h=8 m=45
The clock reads h=1 m=3
